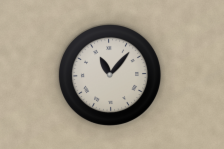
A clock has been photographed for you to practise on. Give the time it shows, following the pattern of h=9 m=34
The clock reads h=11 m=7
